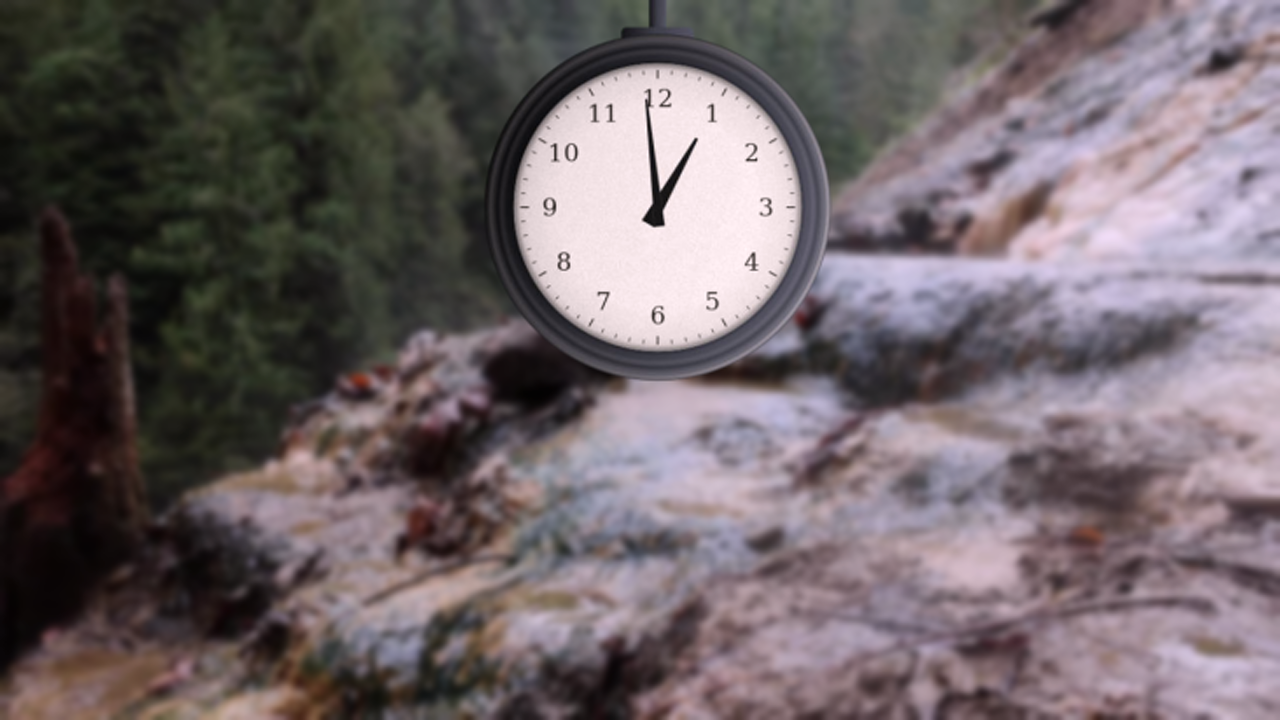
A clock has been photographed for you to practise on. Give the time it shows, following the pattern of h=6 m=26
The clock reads h=12 m=59
